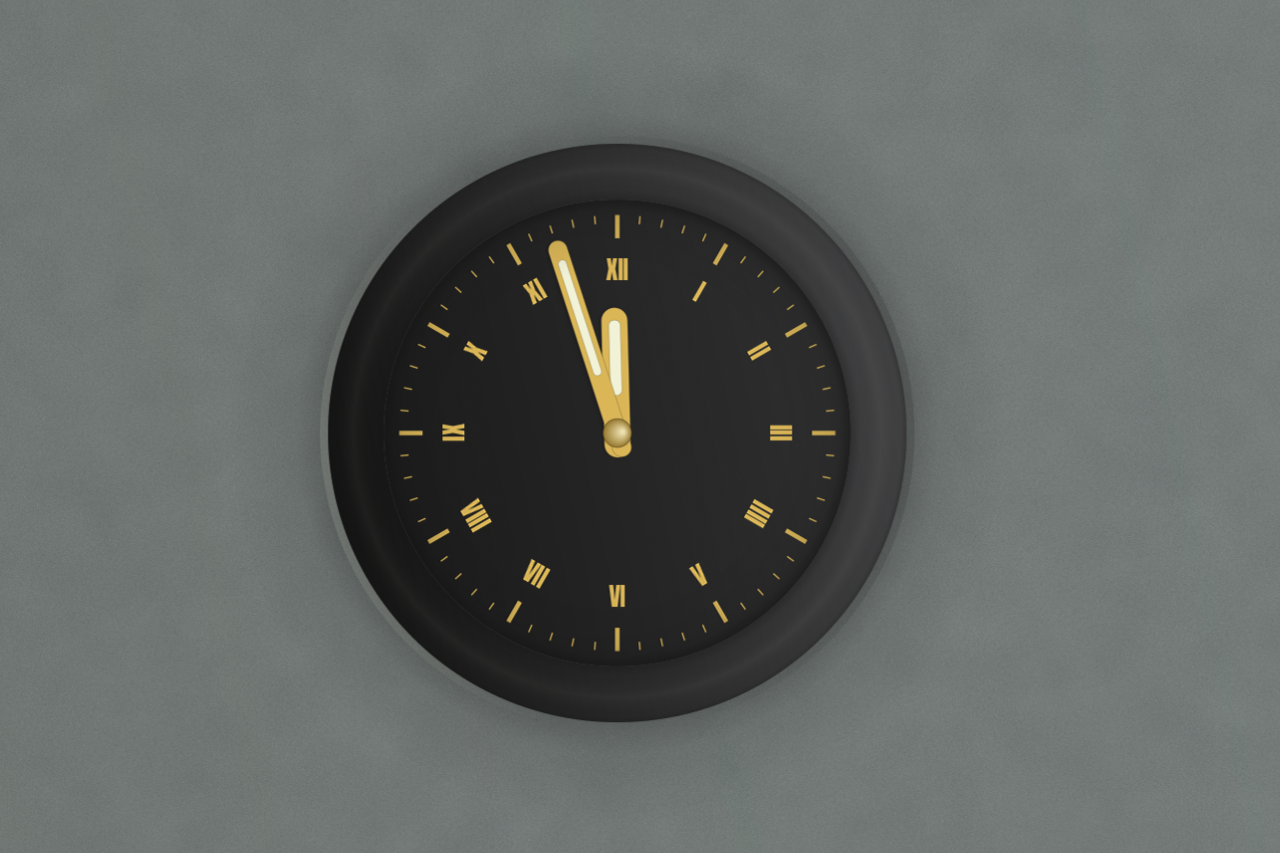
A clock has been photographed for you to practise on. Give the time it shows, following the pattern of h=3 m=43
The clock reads h=11 m=57
